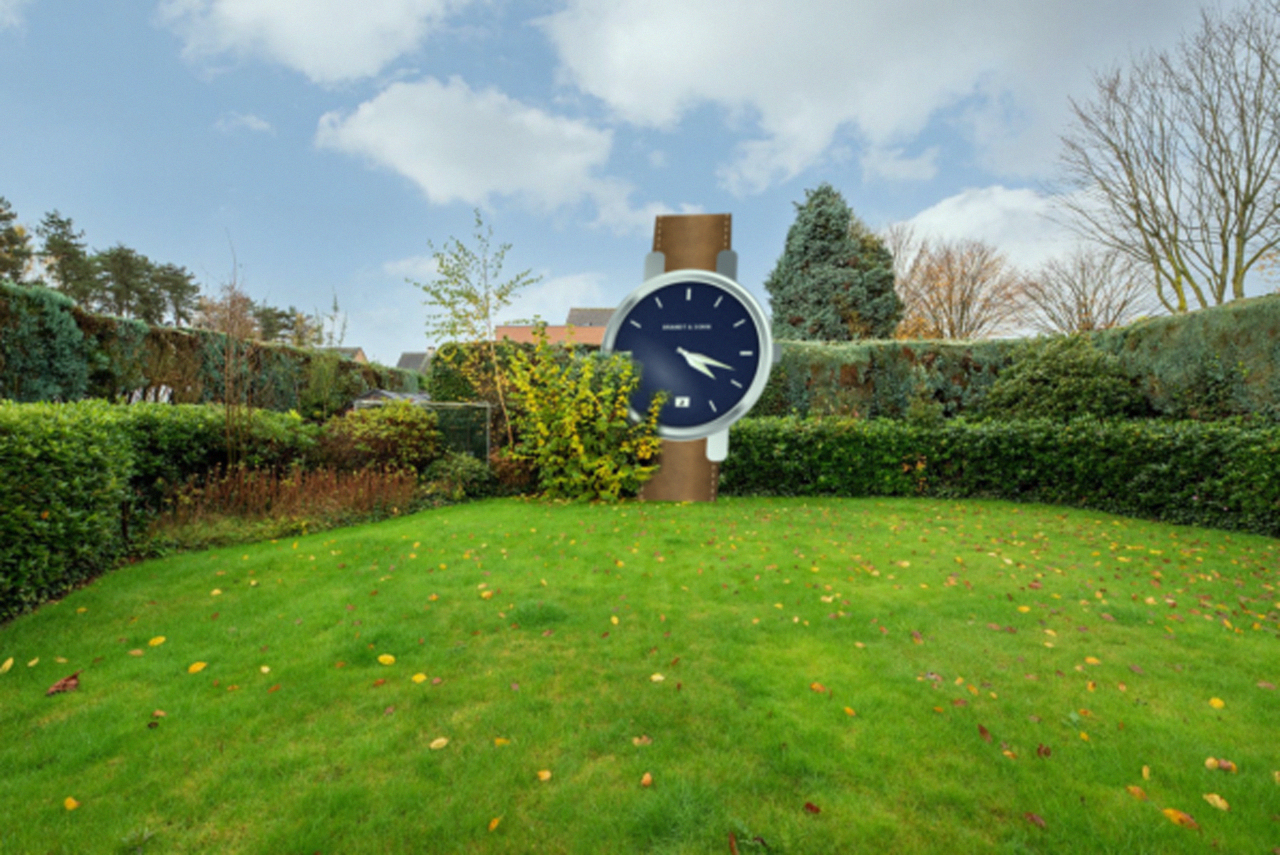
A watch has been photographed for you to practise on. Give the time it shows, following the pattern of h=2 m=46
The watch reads h=4 m=18
